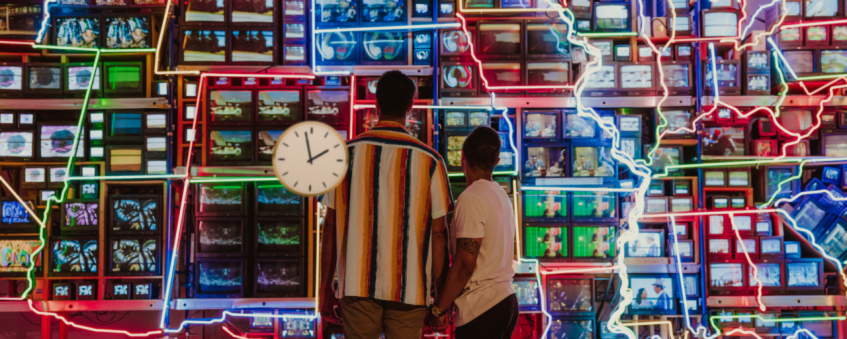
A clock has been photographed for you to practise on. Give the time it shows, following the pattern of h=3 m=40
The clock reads h=1 m=58
